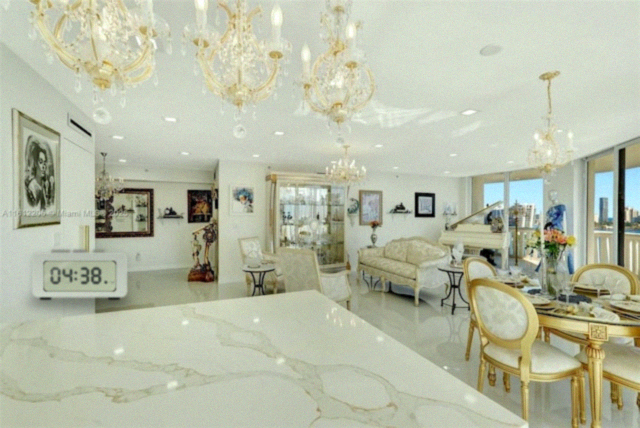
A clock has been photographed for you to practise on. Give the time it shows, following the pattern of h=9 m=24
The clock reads h=4 m=38
